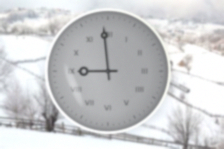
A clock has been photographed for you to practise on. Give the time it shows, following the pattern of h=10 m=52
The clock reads h=8 m=59
